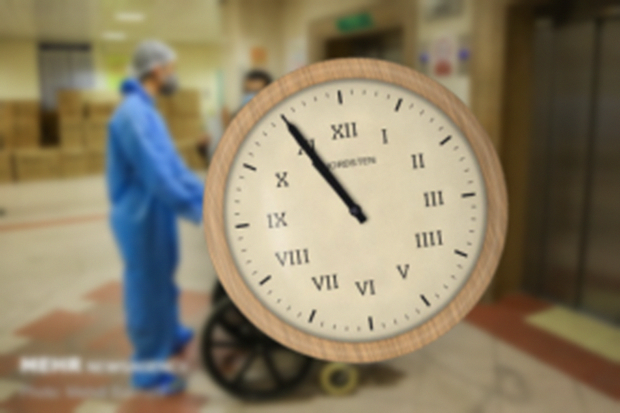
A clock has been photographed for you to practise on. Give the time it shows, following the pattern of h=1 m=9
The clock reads h=10 m=55
